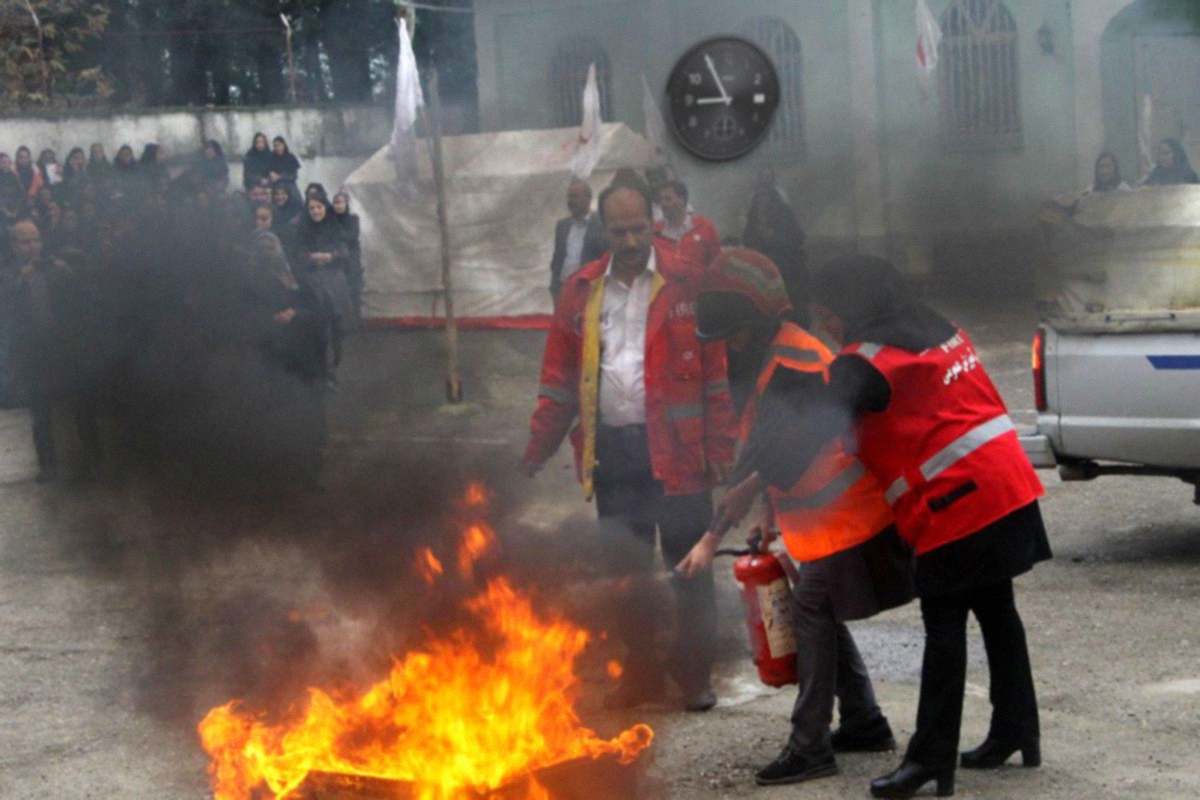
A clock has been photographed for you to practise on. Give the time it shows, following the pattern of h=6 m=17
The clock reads h=8 m=55
